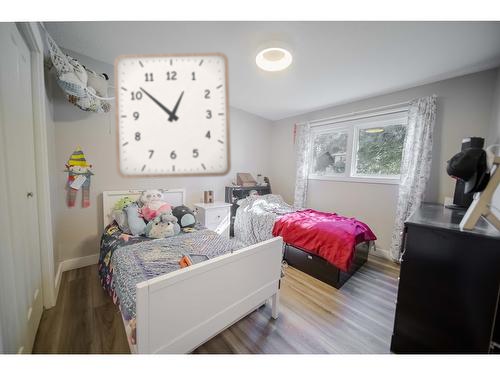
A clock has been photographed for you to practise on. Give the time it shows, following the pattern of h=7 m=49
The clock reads h=12 m=52
